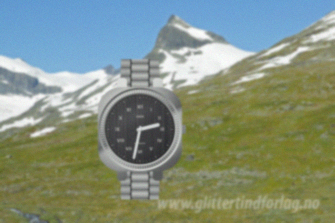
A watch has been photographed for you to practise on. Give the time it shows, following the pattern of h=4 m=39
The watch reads h=2 m=32
